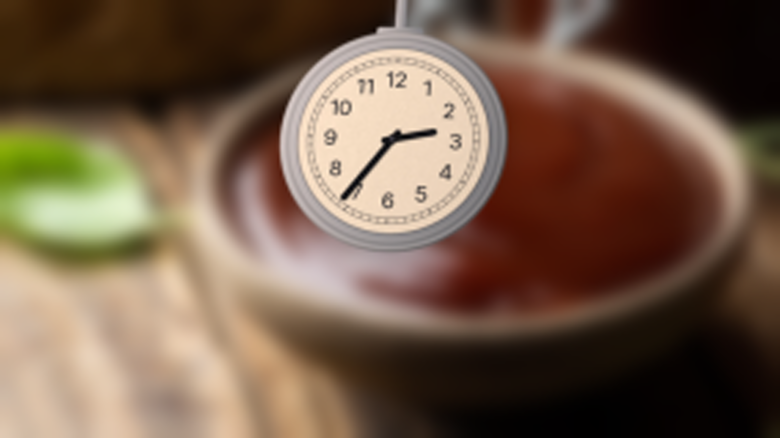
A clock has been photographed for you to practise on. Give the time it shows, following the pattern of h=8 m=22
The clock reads h=2 m=36
